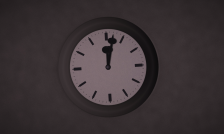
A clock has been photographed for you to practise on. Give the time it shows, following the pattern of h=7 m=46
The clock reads h=12 m=2
